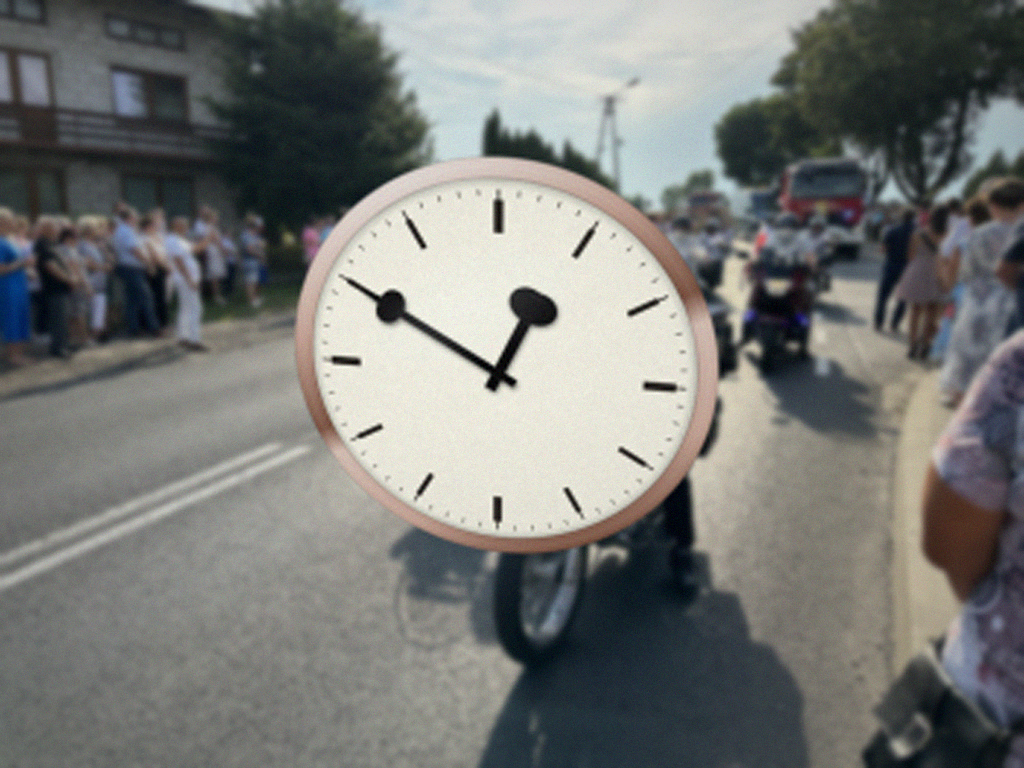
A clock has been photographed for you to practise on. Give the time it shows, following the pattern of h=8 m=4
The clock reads h=12 m=50
